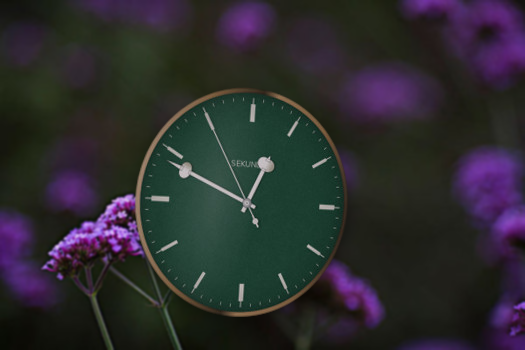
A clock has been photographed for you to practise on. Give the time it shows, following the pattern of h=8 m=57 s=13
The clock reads h=12 m=48 s=55
